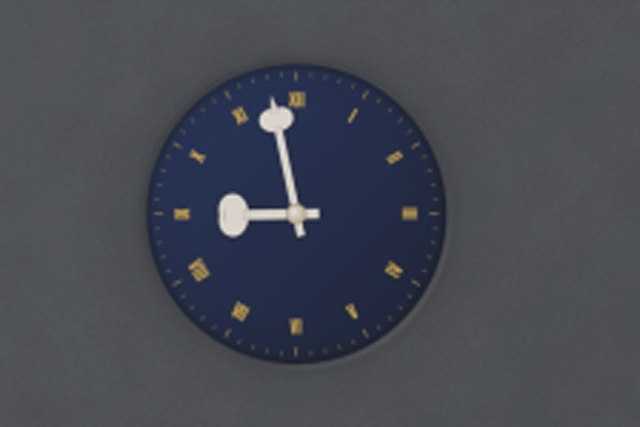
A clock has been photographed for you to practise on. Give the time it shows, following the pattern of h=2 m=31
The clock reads h=8 m=58
